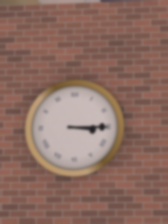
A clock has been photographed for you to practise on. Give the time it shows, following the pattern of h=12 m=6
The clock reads h=3 m=15
